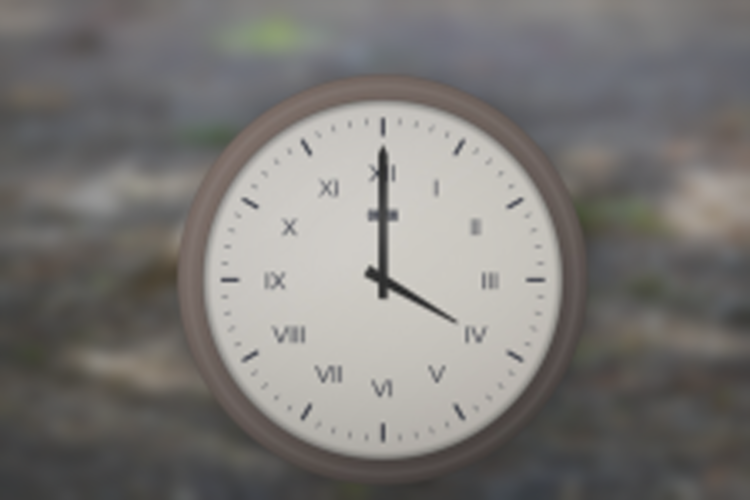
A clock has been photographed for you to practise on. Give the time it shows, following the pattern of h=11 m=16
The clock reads h=4 m=0
